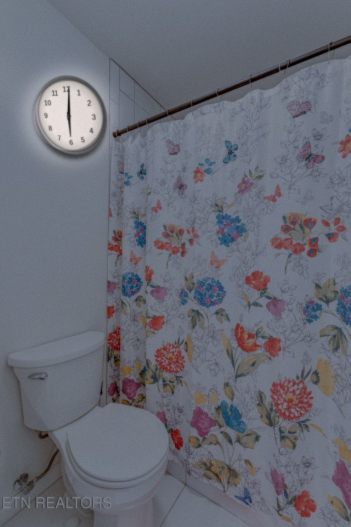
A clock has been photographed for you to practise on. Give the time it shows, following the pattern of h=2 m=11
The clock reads h=6 m=1
